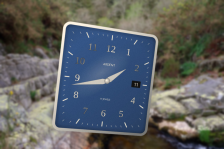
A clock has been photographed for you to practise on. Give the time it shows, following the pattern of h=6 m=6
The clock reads h=1 m=43
